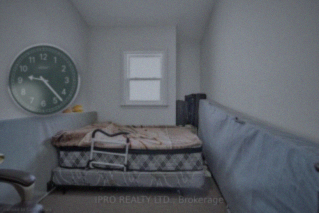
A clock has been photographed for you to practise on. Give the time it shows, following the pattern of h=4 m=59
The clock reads h=9 m=23
